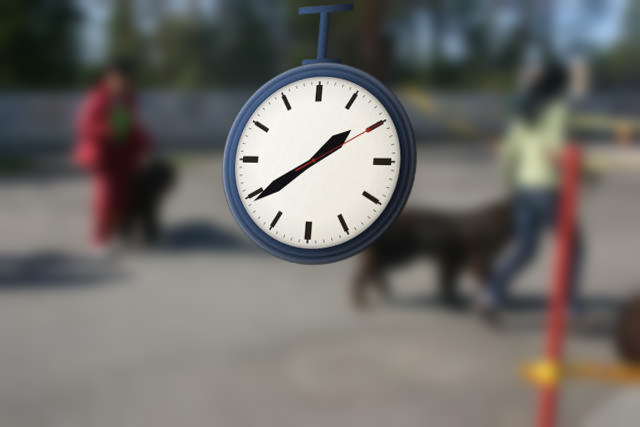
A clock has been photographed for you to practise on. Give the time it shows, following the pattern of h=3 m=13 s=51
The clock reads h=1 m=39 s=10
